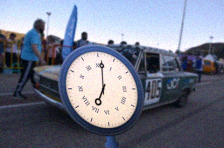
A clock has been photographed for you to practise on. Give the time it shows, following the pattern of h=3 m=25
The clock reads h=7 m=1
